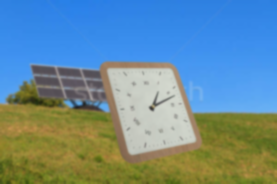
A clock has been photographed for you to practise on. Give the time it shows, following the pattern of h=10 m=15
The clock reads h=1 m=12
